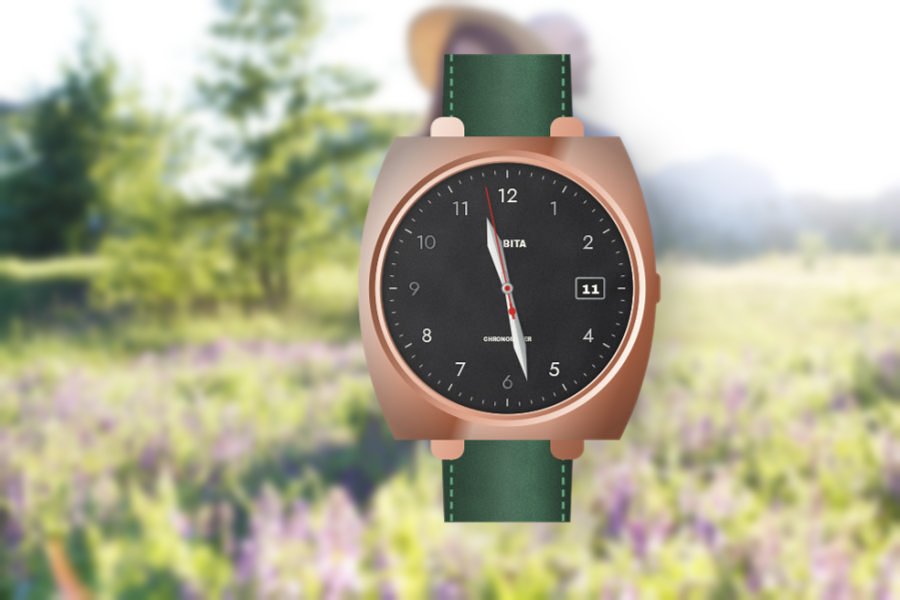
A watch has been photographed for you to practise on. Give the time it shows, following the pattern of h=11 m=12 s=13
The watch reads h=11 m=27 s=58
